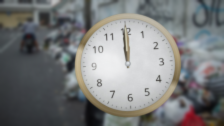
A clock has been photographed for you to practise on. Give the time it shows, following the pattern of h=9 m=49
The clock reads h=12 m=0
